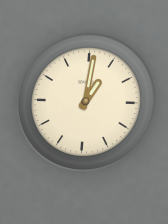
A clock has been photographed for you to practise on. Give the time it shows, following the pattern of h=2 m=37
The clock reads h=1 m=1
